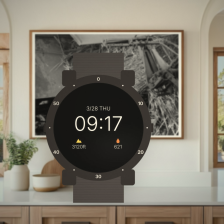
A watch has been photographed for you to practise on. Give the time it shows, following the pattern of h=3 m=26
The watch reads h=9 m=17
